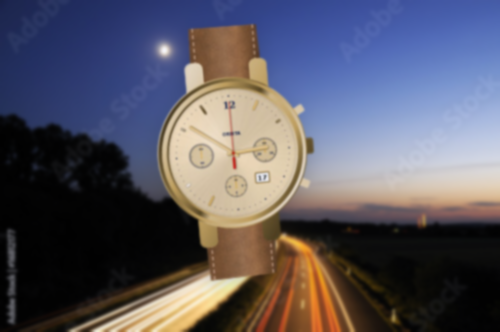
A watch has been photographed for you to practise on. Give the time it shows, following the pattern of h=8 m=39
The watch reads h=2 m=51
